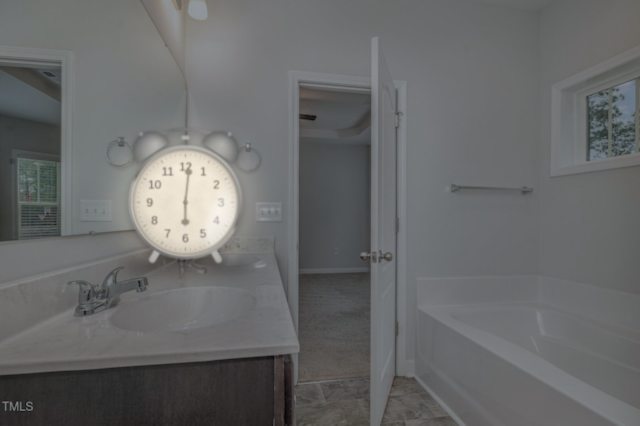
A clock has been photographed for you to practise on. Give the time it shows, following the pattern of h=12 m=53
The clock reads h=6 m=1
